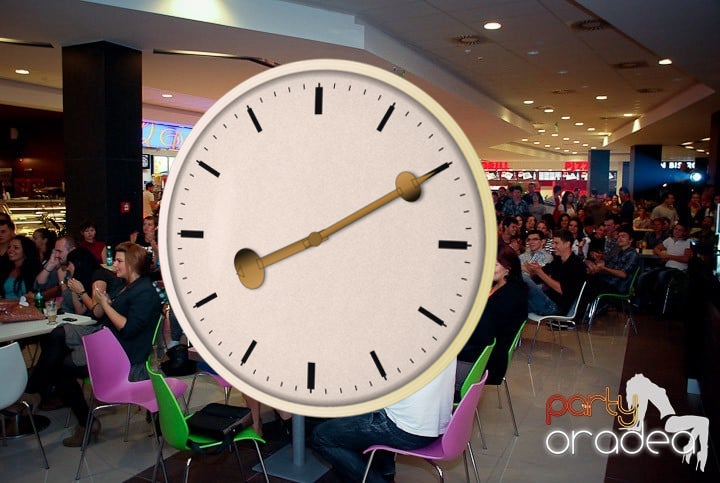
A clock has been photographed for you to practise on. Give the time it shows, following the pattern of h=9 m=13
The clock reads h=8 m=10
